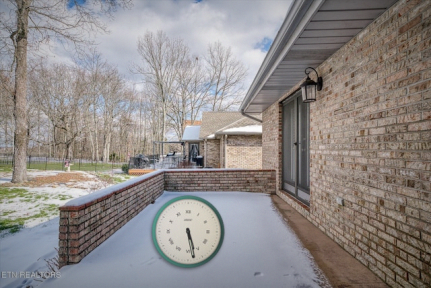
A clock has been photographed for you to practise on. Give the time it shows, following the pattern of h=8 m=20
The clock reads h=5 m=28
